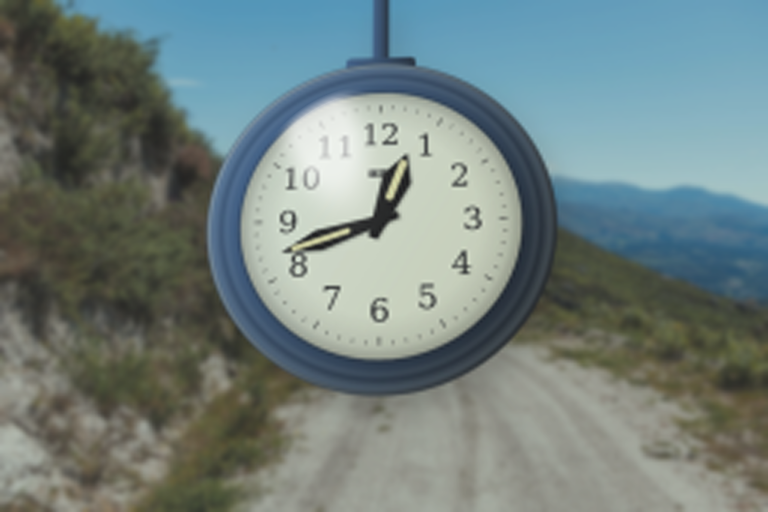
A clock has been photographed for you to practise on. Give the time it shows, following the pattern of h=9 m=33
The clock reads h=12 m=42
